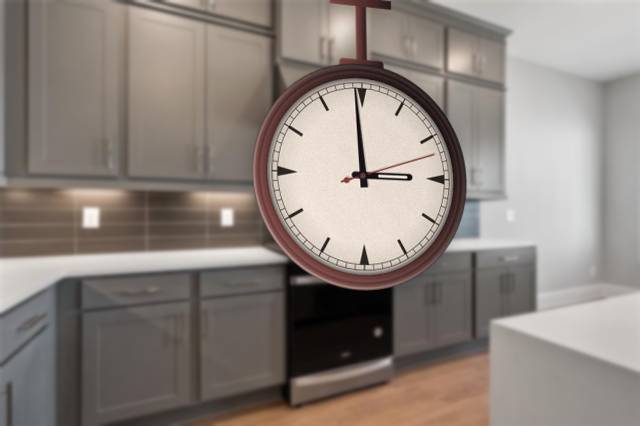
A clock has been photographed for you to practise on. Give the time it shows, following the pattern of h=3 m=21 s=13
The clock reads h=2 m=59 s=12
